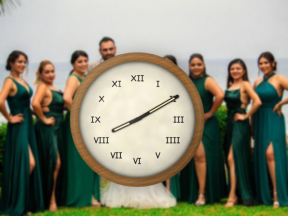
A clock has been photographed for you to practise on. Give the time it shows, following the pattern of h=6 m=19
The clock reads h=8 m=10
